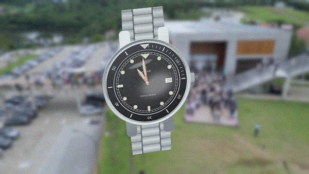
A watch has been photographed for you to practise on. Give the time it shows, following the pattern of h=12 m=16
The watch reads h=10 m=59
